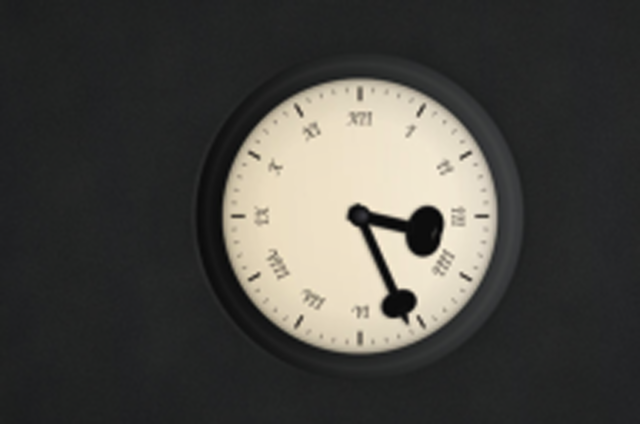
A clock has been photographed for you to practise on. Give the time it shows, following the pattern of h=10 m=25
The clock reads h=3 m=26
